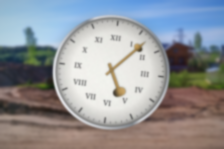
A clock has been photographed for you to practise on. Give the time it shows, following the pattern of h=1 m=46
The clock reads h=5 m=7
